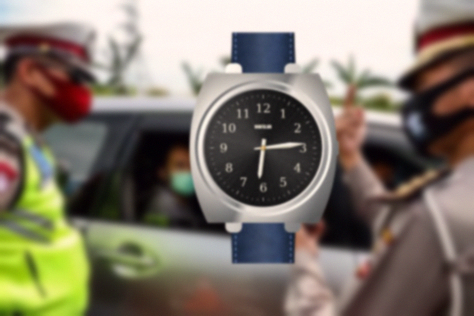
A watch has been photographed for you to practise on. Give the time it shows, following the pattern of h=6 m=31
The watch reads h=6 m=14
